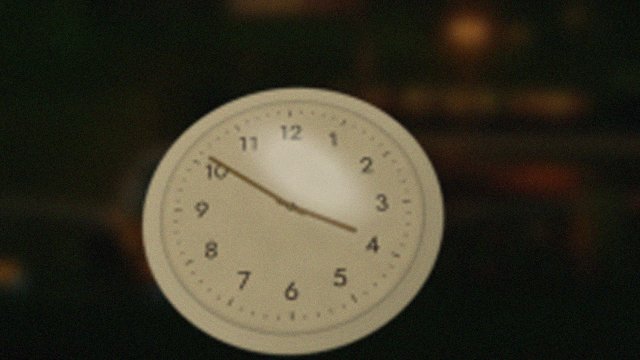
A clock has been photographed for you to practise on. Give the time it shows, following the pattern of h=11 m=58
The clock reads h=3 m=51
